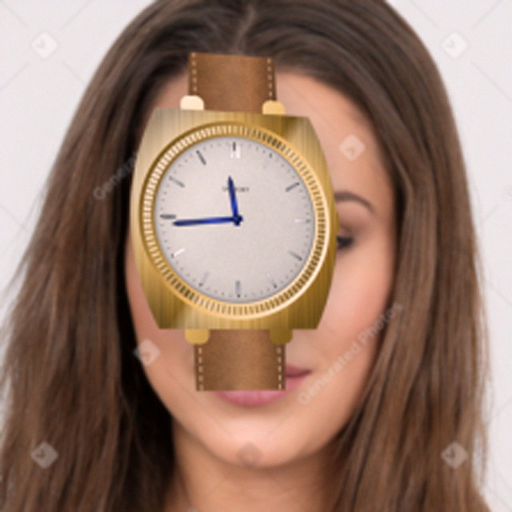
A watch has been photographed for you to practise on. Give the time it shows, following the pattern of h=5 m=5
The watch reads h=11 m=44
